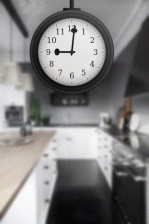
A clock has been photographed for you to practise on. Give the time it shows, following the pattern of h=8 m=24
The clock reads h=9 m=1
